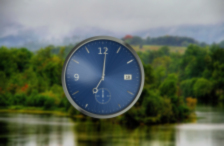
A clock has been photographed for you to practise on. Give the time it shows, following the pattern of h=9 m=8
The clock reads h=7 m=1
